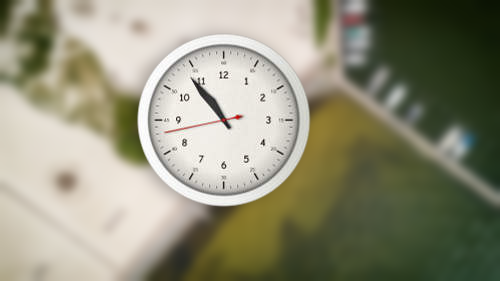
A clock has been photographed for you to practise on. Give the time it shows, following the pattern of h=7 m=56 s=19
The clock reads h=10 m=53 s=43
